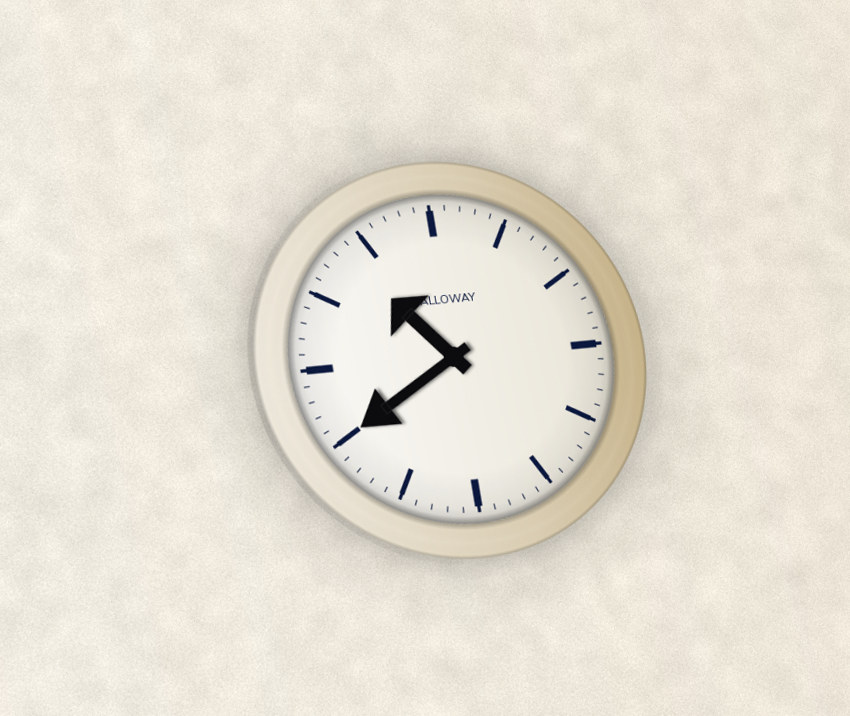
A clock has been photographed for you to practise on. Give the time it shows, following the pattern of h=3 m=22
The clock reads h=10 m=40
